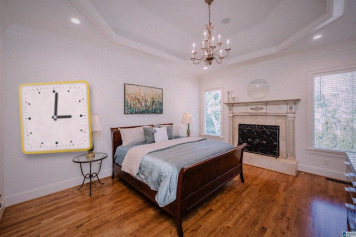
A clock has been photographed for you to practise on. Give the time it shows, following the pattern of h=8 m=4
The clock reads h=3 m=1
